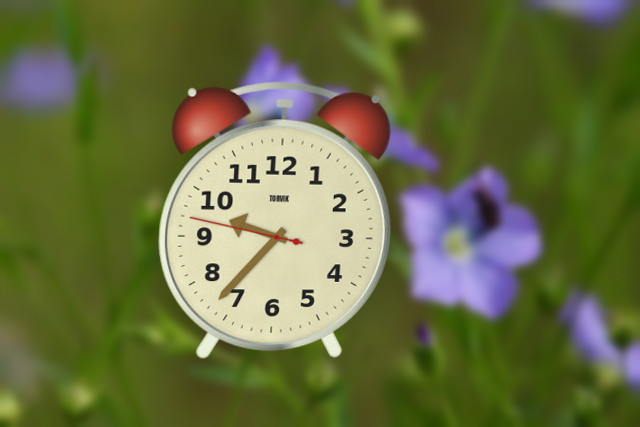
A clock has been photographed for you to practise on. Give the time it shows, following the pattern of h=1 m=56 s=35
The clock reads h=9 m=36 s=47
